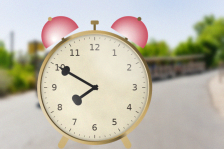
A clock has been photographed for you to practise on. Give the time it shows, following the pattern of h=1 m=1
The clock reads h=7 m=50
